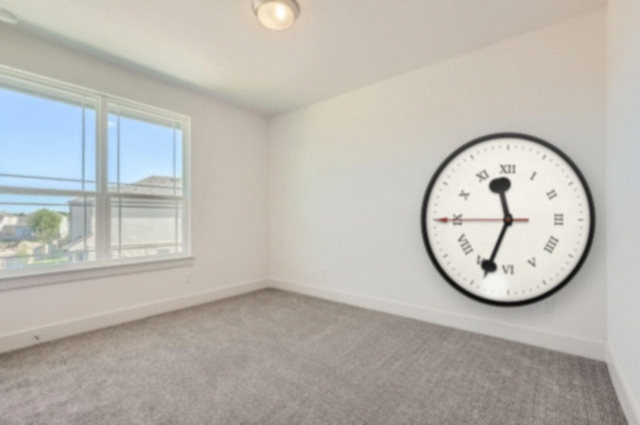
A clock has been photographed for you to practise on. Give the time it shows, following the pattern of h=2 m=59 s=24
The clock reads h=11 m=33 s=45
